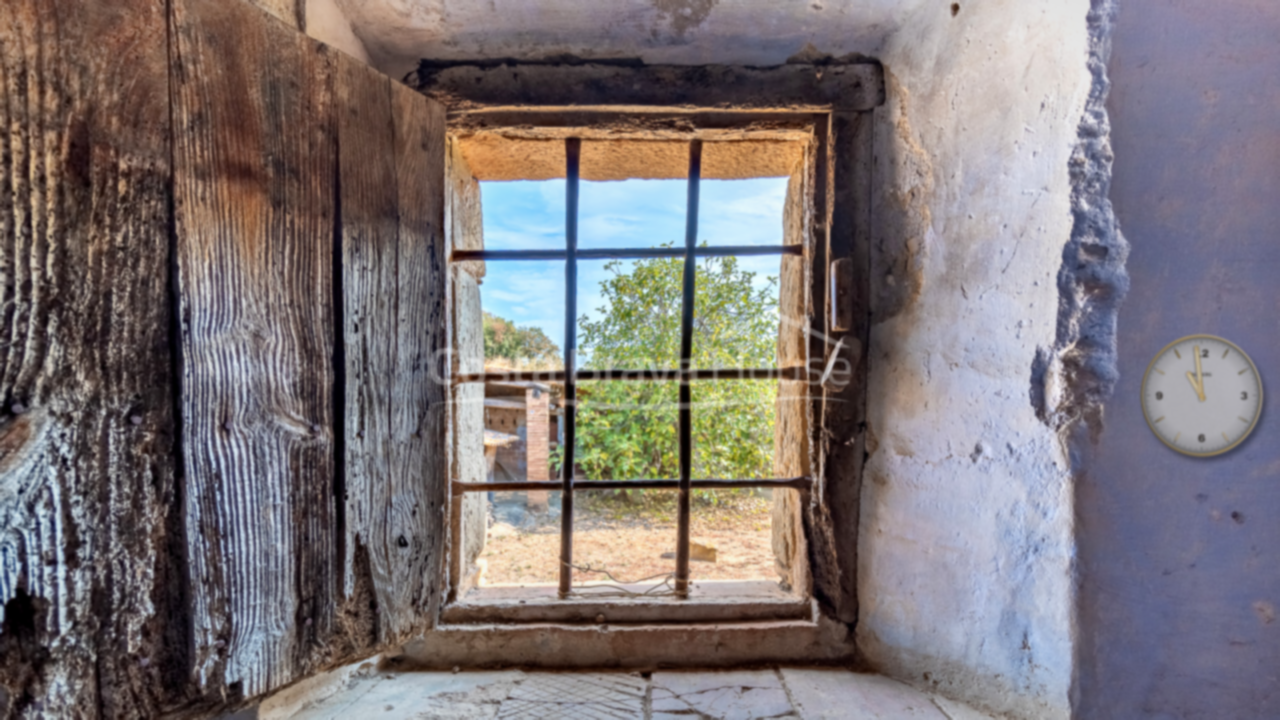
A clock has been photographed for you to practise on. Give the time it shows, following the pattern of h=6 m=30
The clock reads h=10 m=59
